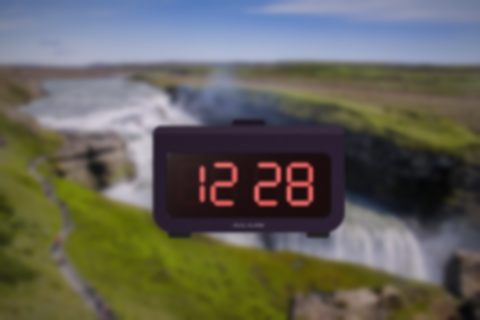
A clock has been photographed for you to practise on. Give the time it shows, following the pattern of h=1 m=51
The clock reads h=12 m=28
